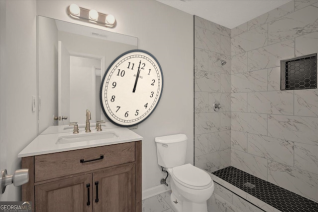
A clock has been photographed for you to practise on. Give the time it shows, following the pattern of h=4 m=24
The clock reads h=11 m=59
